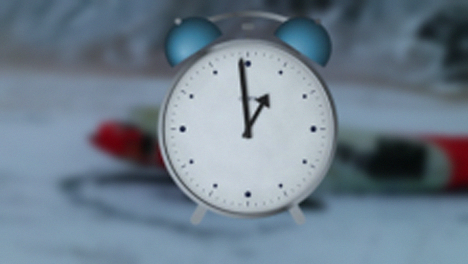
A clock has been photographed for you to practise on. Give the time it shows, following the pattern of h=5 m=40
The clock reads h=12 m=59
